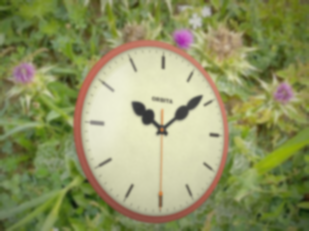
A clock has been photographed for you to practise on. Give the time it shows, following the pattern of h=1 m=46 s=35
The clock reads h=10 m=8 s=30
